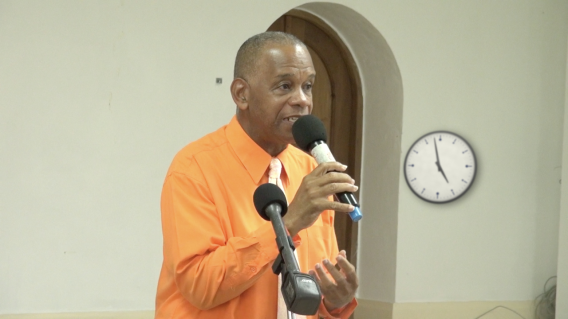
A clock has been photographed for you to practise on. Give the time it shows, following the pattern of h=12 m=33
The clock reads h=4 m=58
